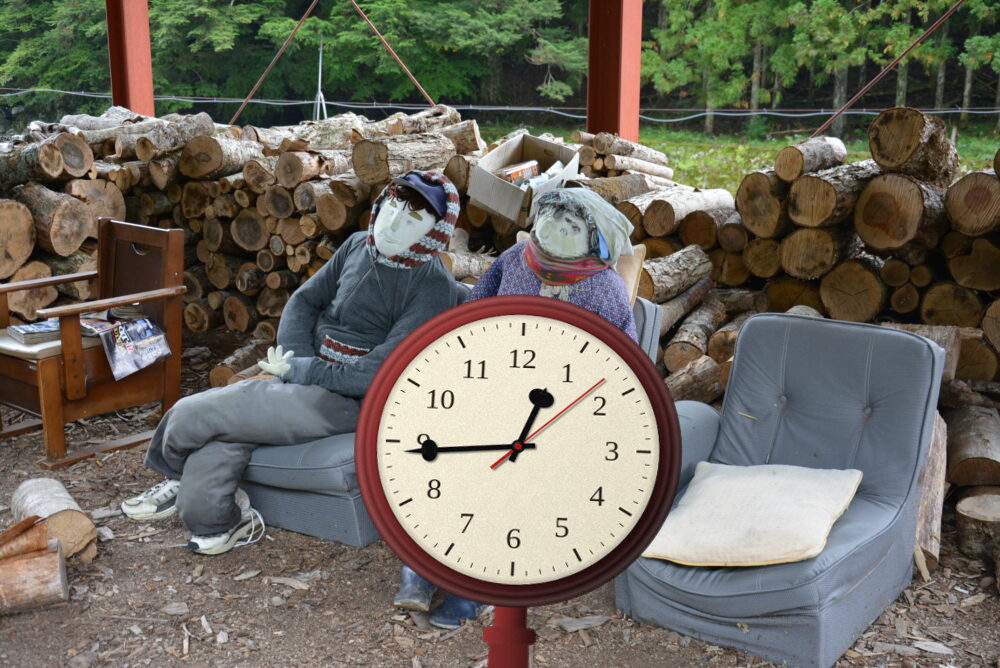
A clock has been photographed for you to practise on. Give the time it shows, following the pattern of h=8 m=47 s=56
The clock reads h=12 m=44 s=8
